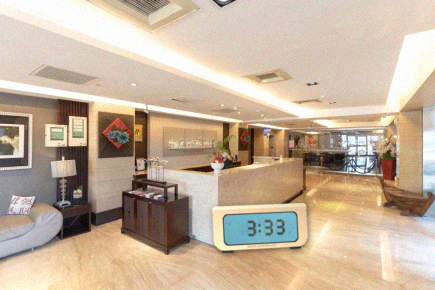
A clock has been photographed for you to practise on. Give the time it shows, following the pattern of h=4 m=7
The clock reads h=3 m=33
